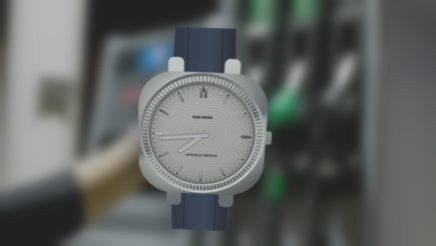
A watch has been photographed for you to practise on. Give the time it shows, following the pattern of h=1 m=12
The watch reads h=7 m=44
